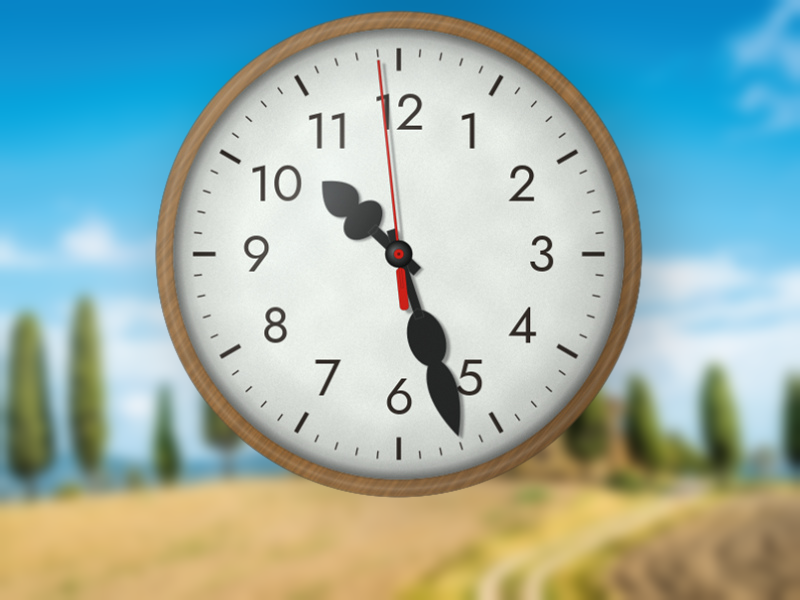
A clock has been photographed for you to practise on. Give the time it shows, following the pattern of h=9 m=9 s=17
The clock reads h=10 m=26 s=59
